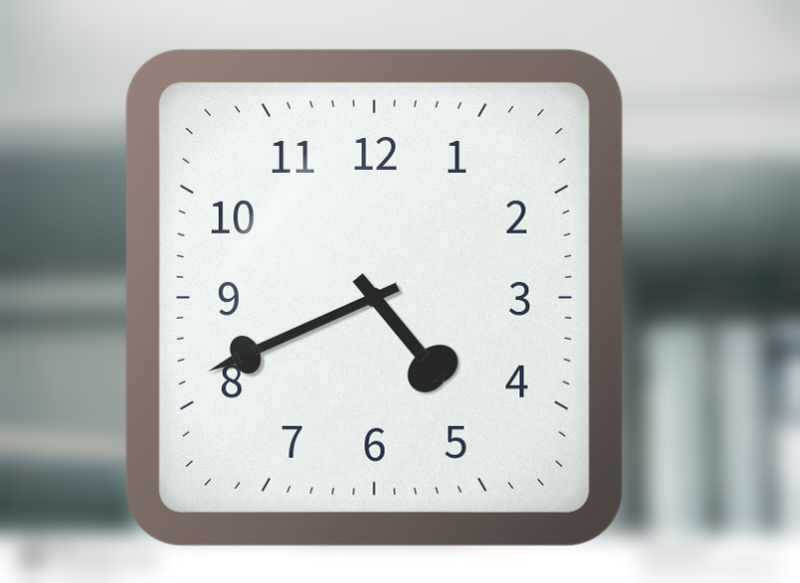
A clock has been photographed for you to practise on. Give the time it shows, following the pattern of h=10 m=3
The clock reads h=4 m=41
